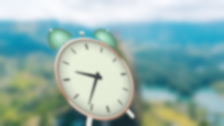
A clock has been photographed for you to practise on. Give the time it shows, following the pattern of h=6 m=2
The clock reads h=9 m=36
